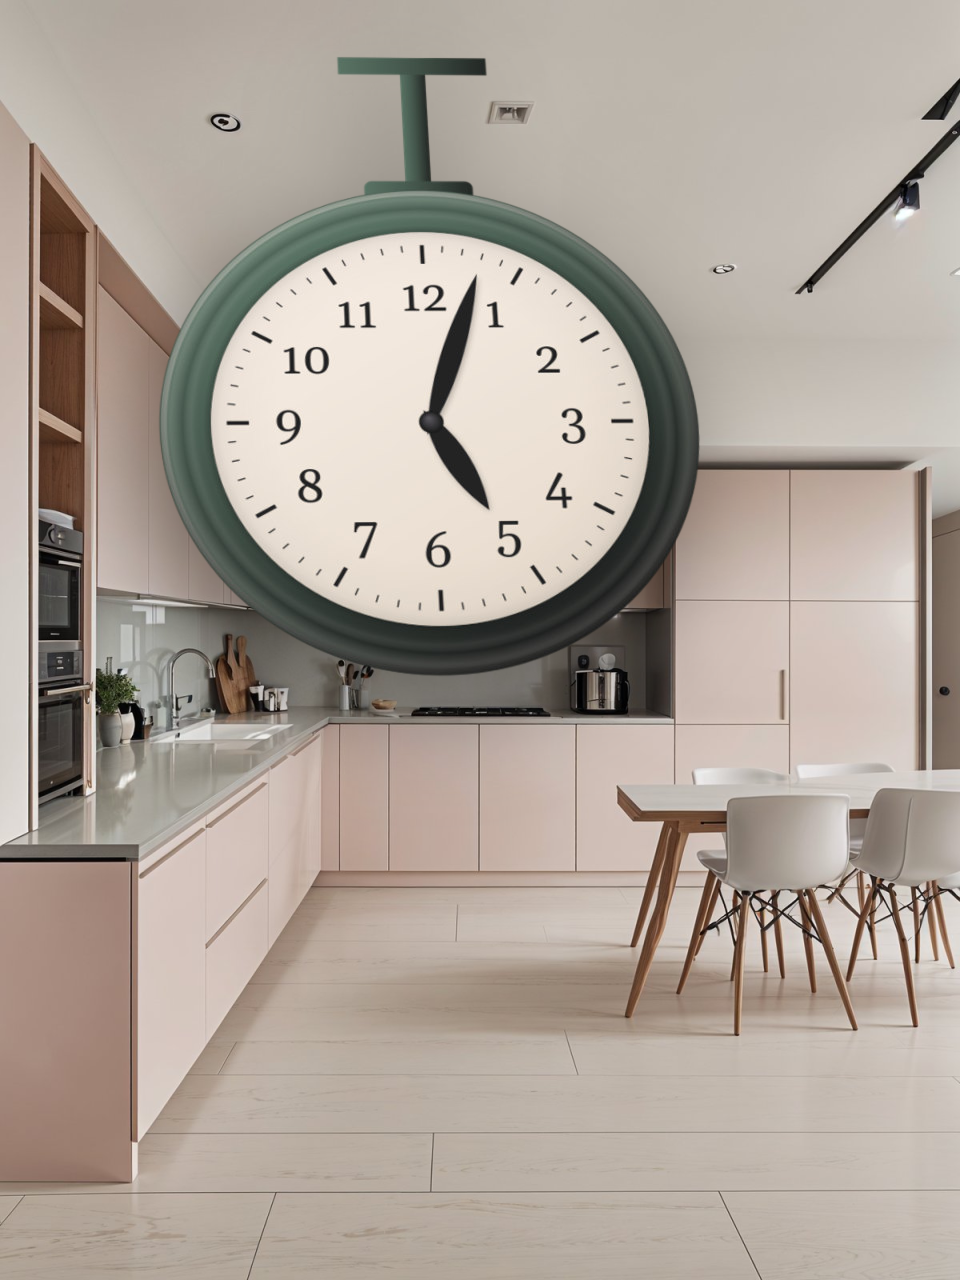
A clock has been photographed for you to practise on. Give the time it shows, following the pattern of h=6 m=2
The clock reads h=5 m=3
